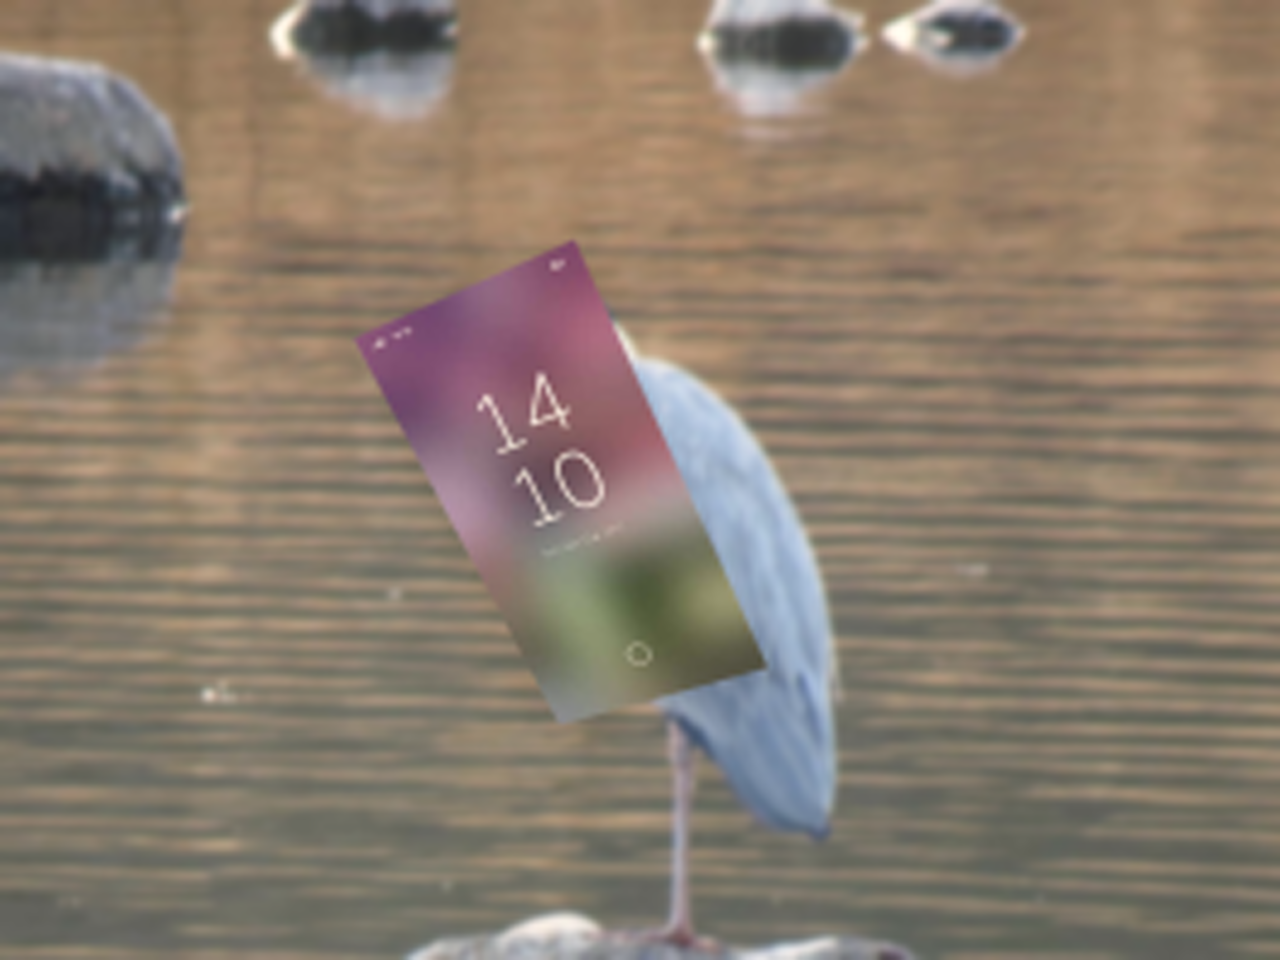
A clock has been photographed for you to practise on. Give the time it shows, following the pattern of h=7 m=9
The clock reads h=14 m=10
